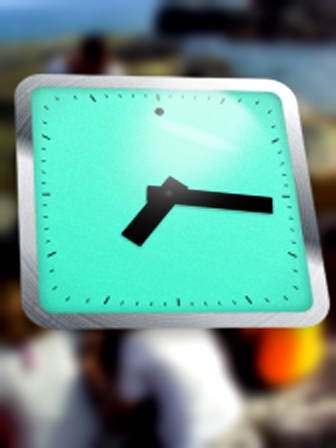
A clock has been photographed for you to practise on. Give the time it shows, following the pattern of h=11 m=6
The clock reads h=7 m=16
